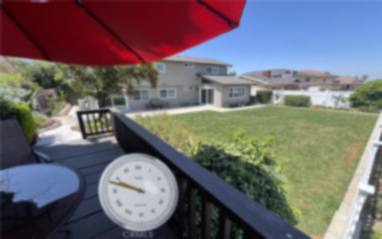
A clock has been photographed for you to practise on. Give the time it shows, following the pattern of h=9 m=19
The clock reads h=9 m=48
